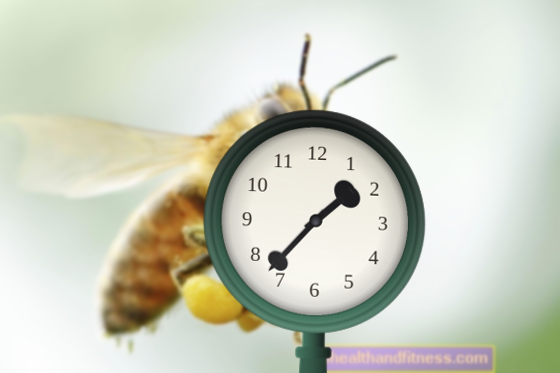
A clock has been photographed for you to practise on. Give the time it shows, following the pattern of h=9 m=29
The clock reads h=1 m=37
